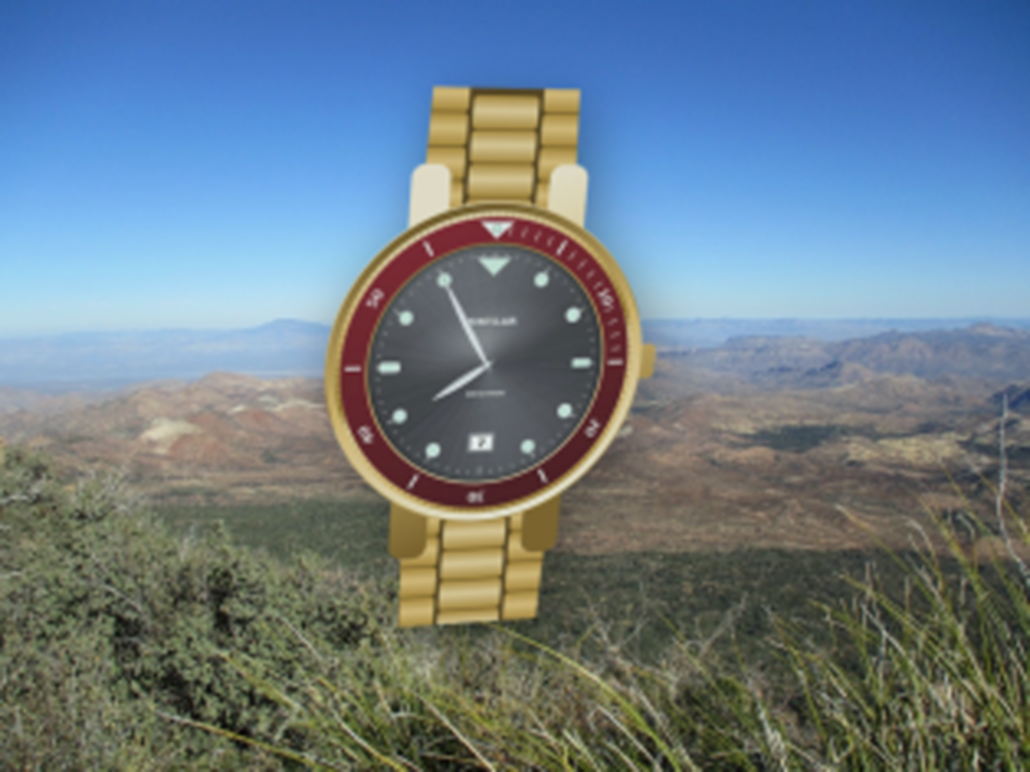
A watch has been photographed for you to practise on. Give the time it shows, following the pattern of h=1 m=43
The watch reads h=7 m=55
